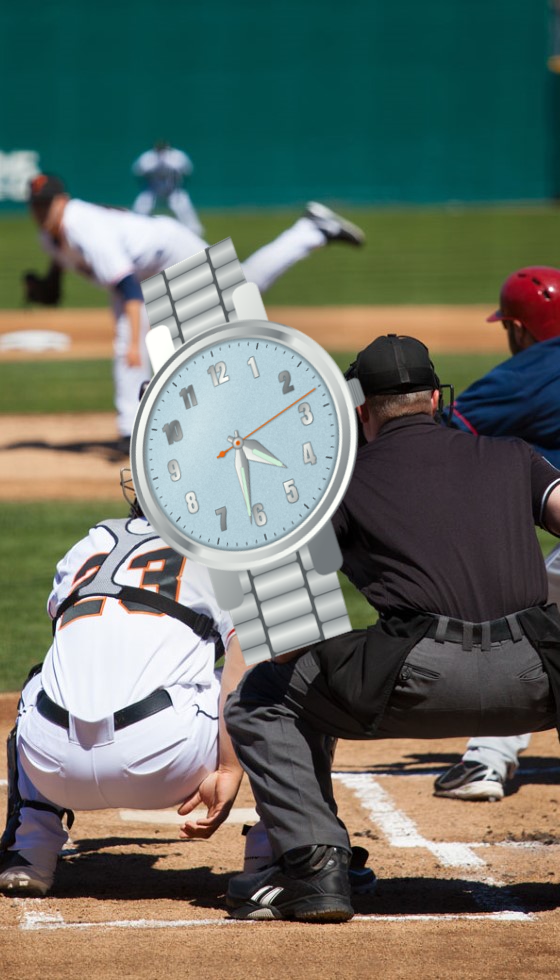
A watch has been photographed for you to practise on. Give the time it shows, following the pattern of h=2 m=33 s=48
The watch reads h=4 m=31 s=13
